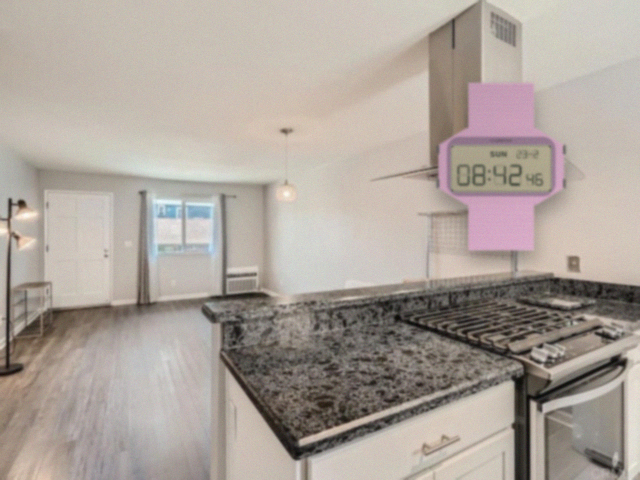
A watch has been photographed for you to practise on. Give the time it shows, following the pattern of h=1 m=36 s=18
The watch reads h=8 m=42 s=46
